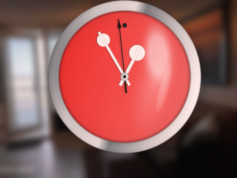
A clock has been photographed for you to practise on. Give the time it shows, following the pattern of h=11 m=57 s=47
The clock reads h=12 m=54 s=59
